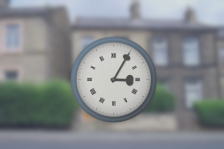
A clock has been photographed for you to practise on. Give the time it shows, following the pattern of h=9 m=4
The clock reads h=3 m=5
